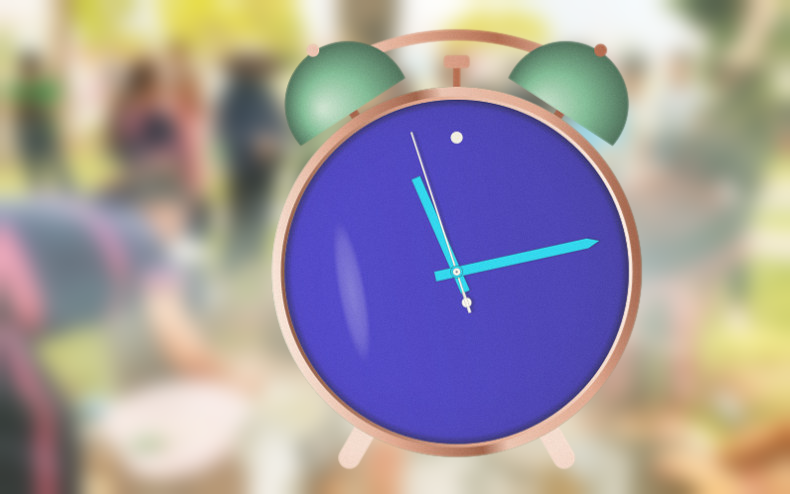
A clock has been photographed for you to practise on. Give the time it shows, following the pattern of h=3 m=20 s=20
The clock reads h=11 m=12 s=57
